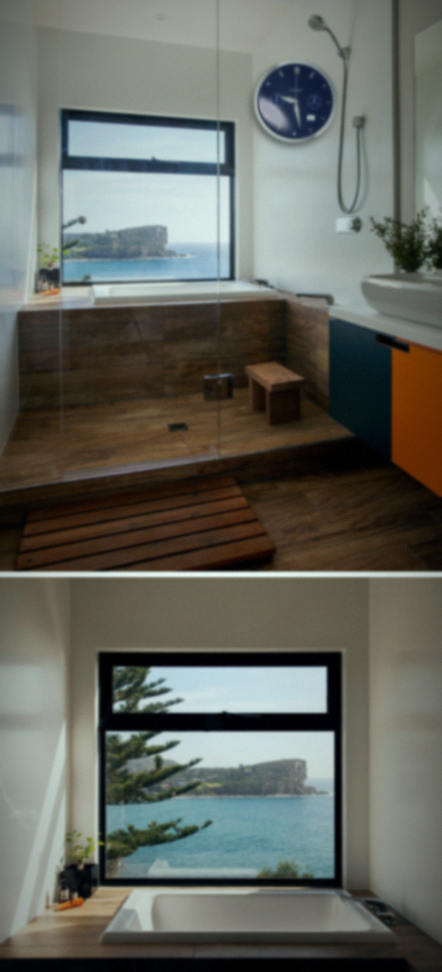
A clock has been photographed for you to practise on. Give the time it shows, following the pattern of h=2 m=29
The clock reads h=9 m=28
